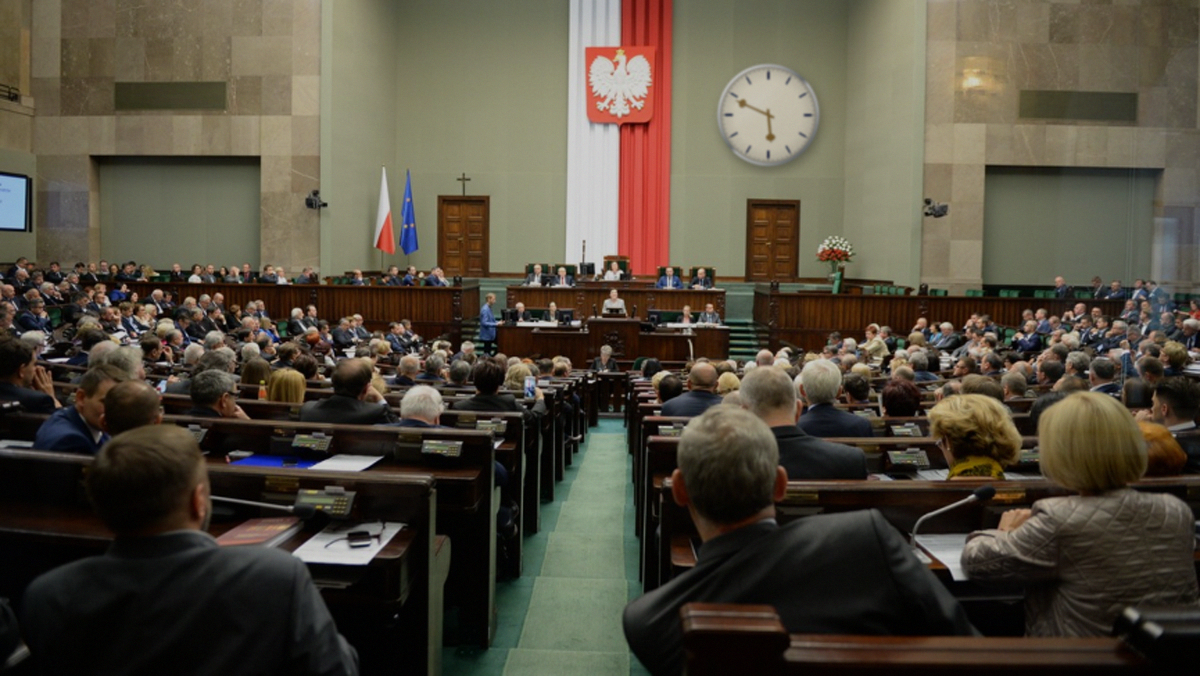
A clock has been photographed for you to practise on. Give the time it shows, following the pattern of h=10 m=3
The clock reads h=5 m=49
